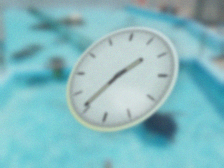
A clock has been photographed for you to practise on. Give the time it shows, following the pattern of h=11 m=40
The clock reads h=1 m=36
